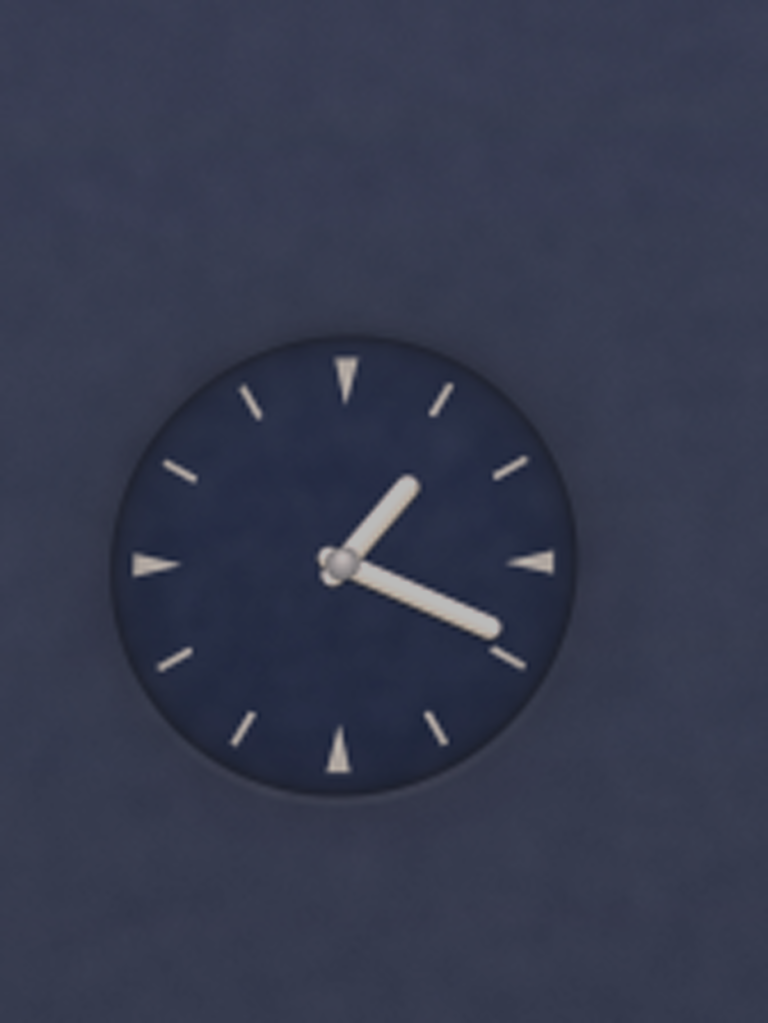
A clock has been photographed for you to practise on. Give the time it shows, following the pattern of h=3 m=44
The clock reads h=1 m=19
